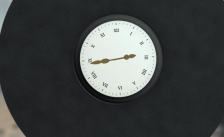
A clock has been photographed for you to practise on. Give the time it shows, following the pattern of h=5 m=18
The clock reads h=2 m=44
